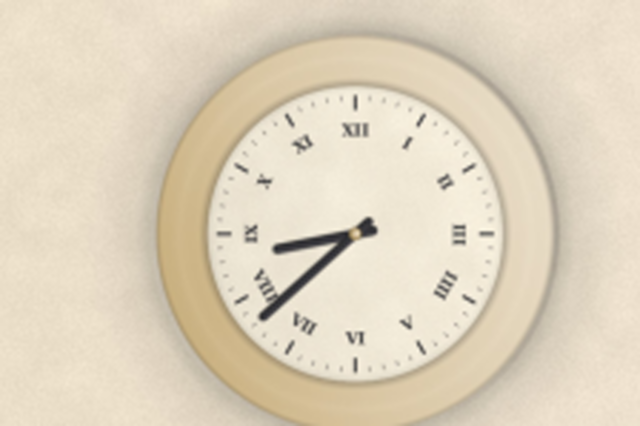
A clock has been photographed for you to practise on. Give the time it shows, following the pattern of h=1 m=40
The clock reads h=8 m=38
